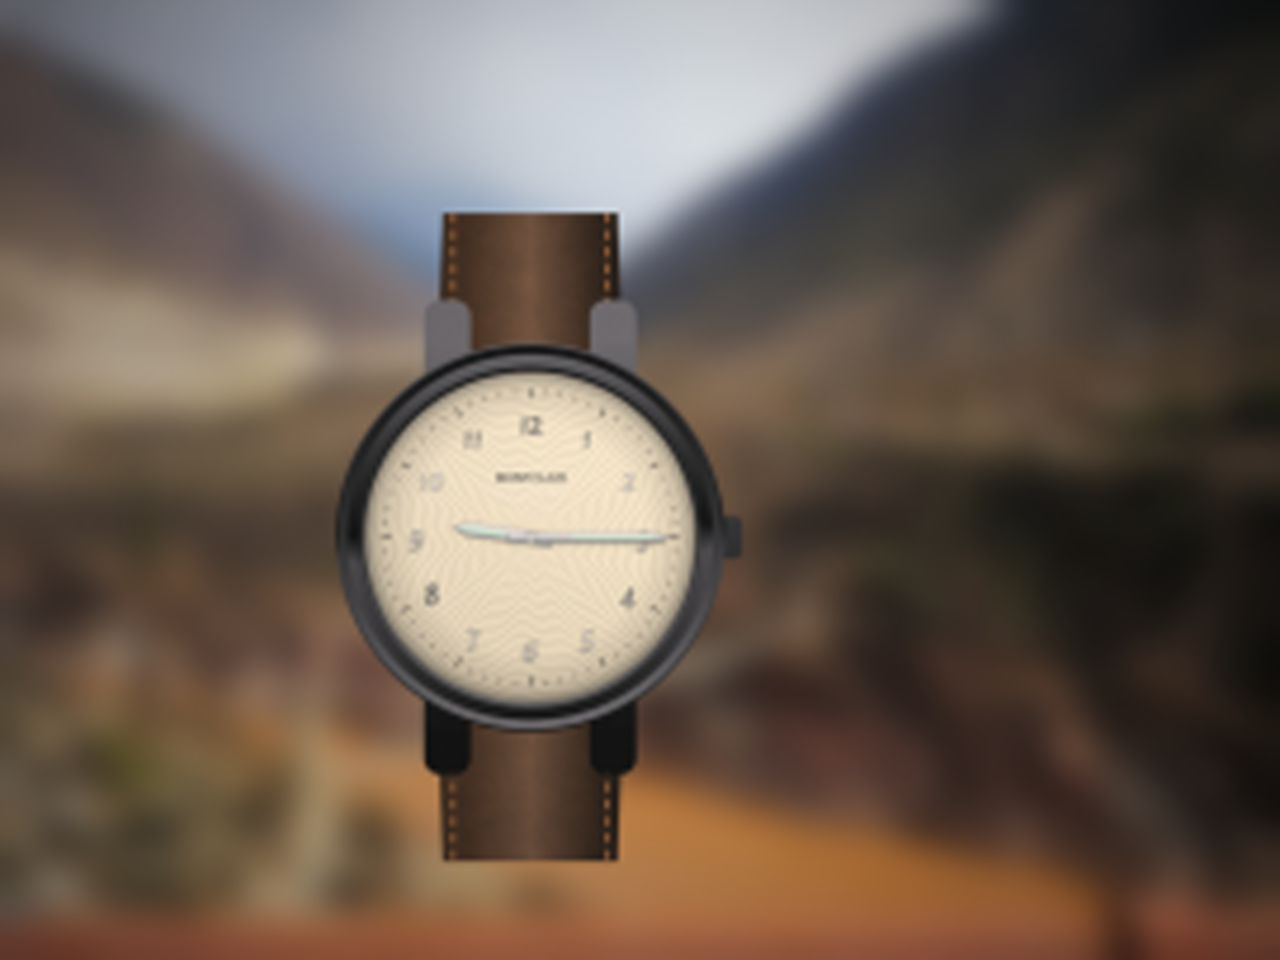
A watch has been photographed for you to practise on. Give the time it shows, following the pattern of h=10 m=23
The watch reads h=9 m=15
